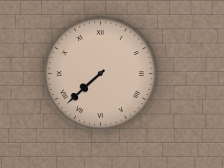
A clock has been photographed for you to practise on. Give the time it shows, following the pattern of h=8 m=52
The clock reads h=7 m=38
